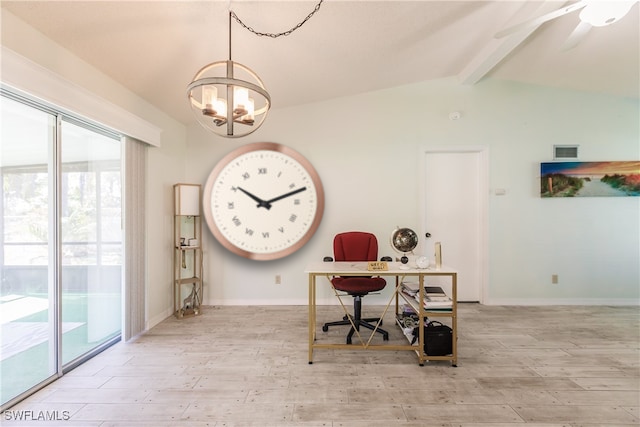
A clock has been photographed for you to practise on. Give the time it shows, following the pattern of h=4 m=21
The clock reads h=10 m=12
